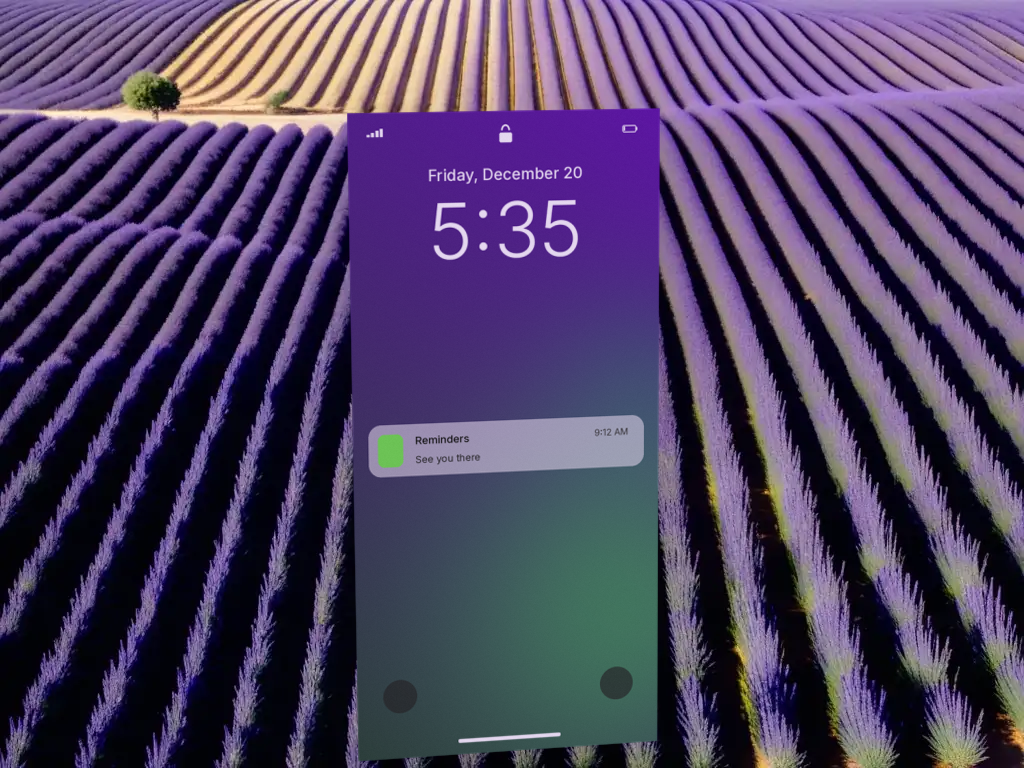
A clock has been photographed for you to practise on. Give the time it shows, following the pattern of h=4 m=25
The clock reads h=5 m=35
